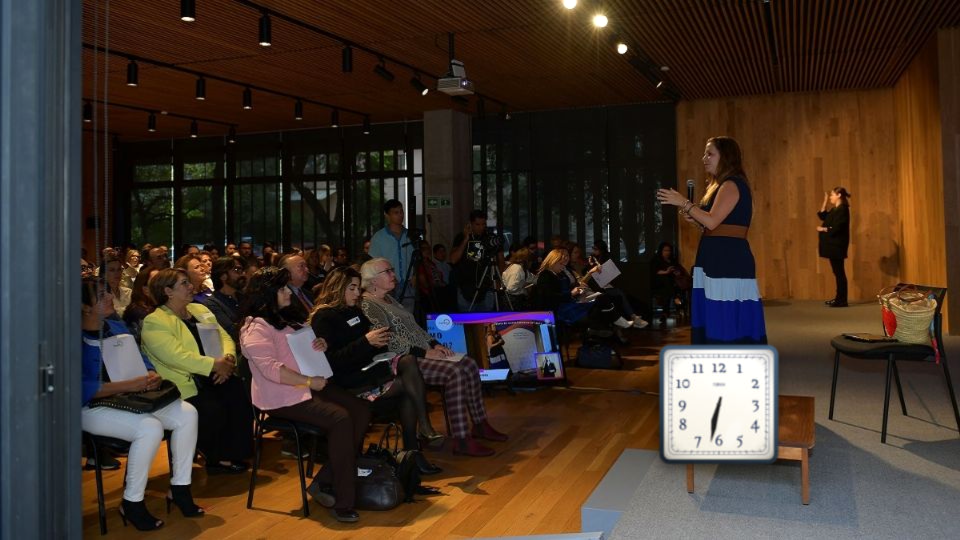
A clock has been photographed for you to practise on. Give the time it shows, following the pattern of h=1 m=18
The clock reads h=6 m=32
